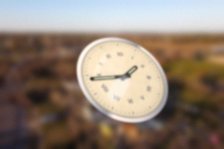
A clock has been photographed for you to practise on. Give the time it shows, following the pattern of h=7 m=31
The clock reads h=1 m=44
